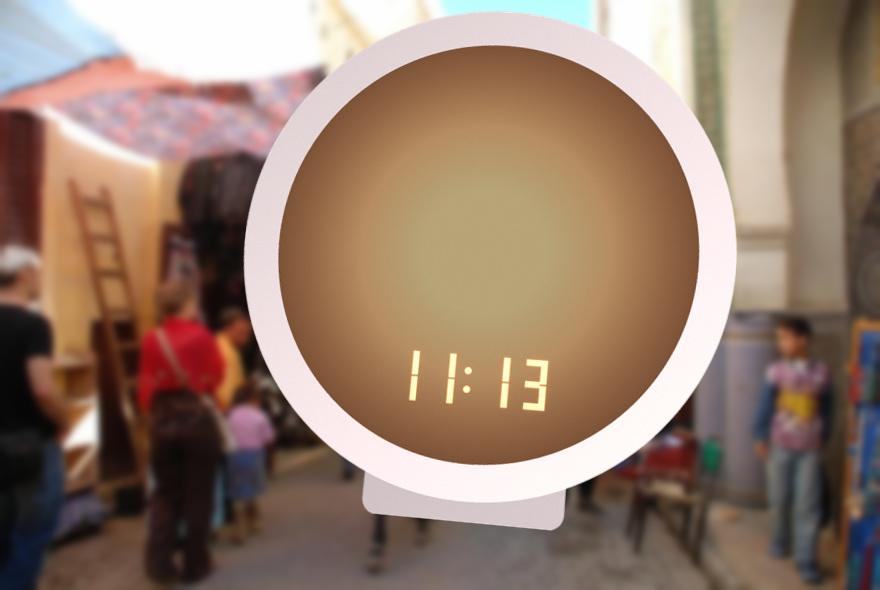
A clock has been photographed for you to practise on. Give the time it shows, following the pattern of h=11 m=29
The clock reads h=11 m=13
